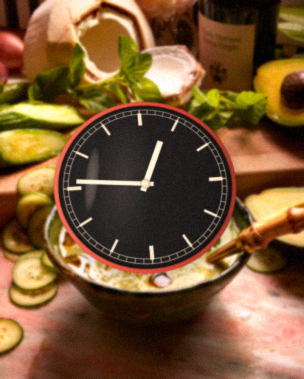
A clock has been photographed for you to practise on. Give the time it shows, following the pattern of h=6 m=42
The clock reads h=12 m=46
